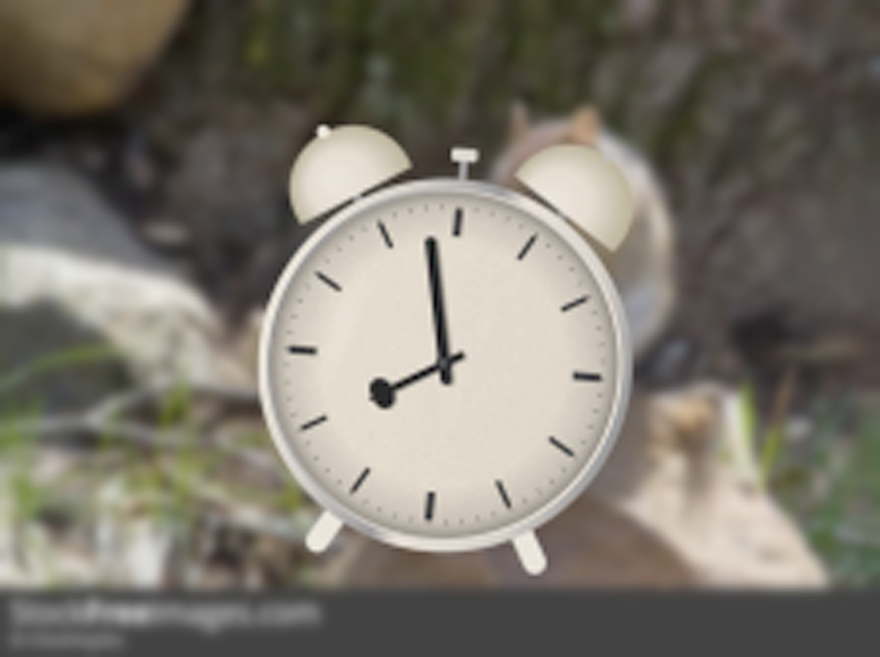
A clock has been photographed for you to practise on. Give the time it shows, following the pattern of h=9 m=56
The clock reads h=7 m=58
